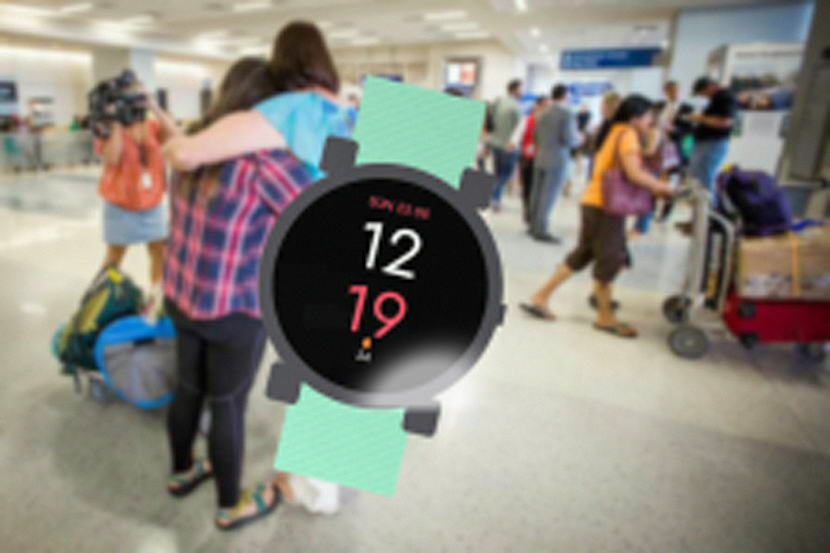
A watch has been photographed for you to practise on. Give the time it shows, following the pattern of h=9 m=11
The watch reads h=12 m=19
